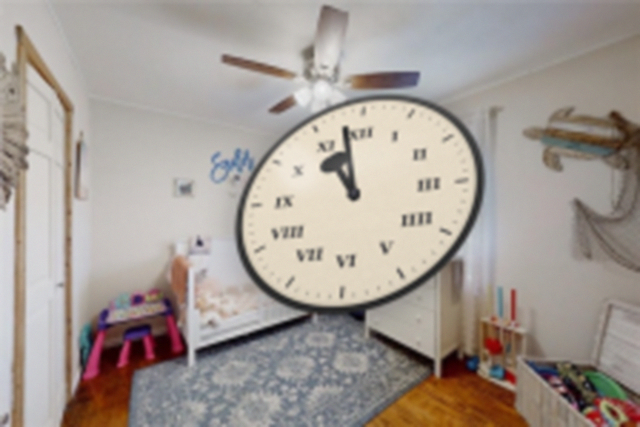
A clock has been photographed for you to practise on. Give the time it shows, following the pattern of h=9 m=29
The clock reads h=10 m=58
